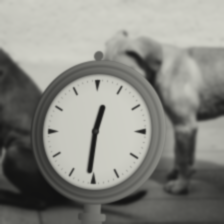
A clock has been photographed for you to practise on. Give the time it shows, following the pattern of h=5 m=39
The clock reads h=12 m=31
